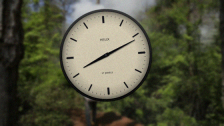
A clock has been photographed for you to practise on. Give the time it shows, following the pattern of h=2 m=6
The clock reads h=8 m=11
